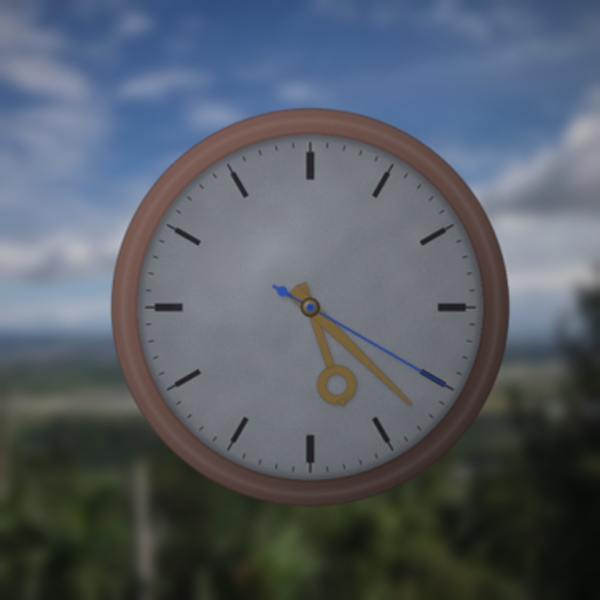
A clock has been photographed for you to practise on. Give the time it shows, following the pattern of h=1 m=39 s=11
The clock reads h=5 m=22 s=20
